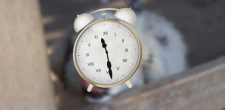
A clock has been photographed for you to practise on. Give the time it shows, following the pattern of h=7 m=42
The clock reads h=11 m=29
